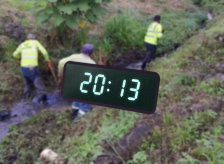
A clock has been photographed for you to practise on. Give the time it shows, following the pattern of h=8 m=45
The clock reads h=20 m=13
